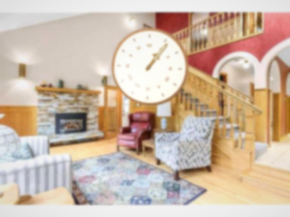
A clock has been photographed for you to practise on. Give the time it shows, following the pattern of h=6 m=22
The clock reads h=1 m=6
